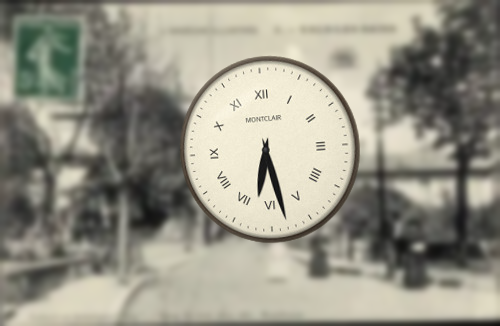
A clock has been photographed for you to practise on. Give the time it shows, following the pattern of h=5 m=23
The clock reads h=6 m=28
